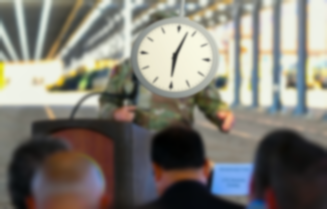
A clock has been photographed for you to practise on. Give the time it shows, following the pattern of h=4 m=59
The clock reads h=6 m=3
